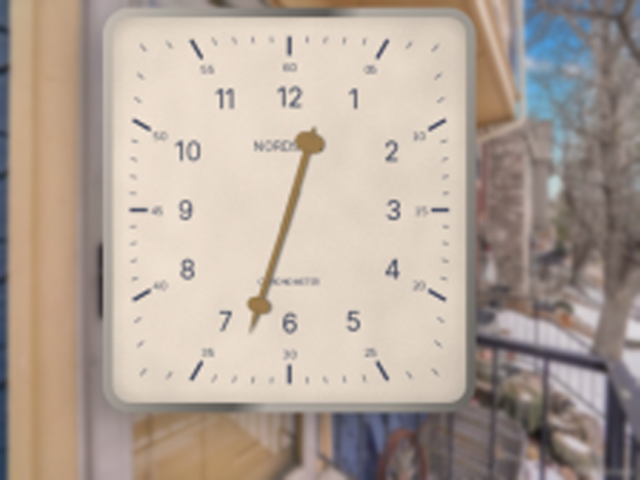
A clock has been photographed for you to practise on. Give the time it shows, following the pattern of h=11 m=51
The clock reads h=12 m=33
